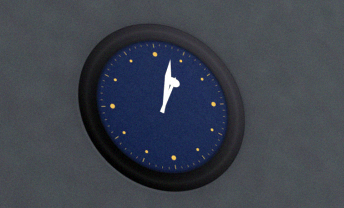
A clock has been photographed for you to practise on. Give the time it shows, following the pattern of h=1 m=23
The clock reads h=1 m=3
